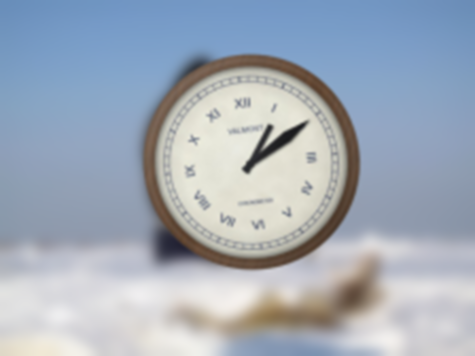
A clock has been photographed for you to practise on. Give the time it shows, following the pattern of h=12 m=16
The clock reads h=1 m=10
